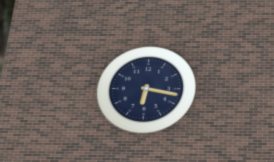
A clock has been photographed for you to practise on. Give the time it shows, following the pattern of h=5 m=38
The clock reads h=6 m=17
